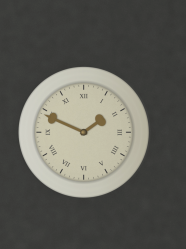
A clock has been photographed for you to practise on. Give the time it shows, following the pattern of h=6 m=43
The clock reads h=1 m=49
